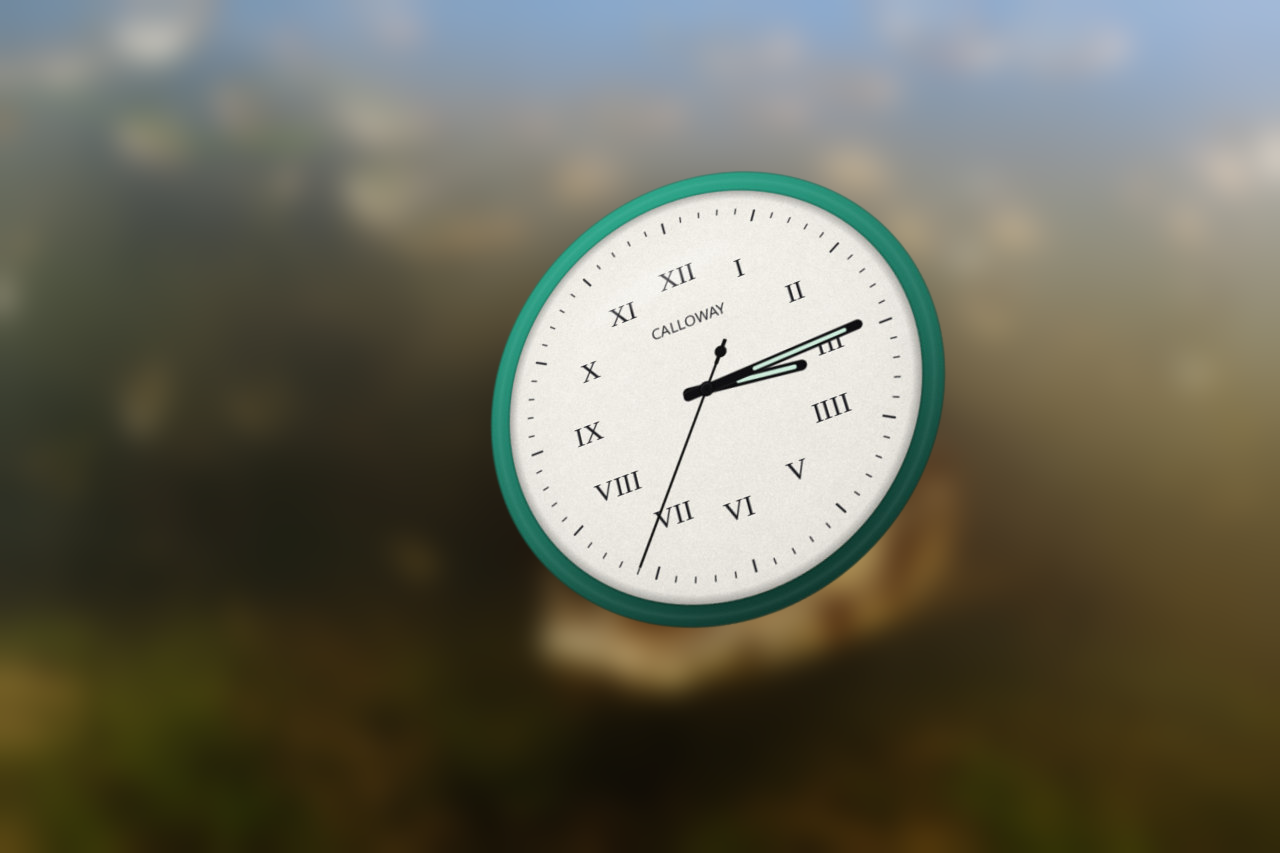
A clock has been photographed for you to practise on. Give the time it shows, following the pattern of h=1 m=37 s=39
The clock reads h=3 m=14 s=36
